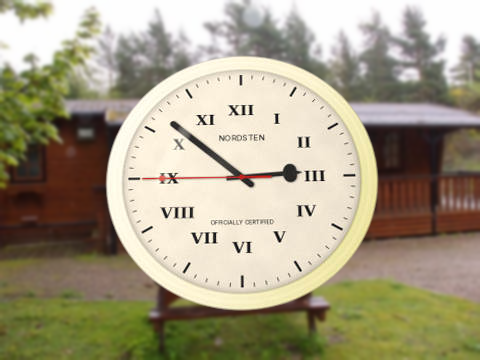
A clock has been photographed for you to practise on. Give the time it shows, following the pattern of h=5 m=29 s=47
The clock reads h=2 m=51 s=45
